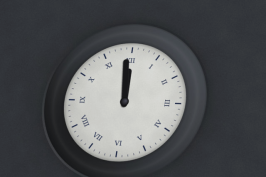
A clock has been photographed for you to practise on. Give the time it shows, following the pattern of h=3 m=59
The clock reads h=11 m=59
